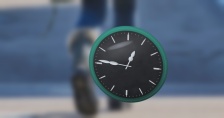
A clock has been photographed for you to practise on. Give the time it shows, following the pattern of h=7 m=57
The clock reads h=12 m=46
